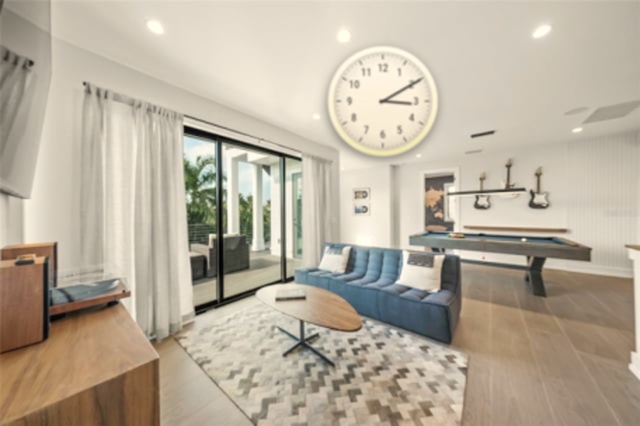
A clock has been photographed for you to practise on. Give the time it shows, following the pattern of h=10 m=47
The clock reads h=3 m=10
